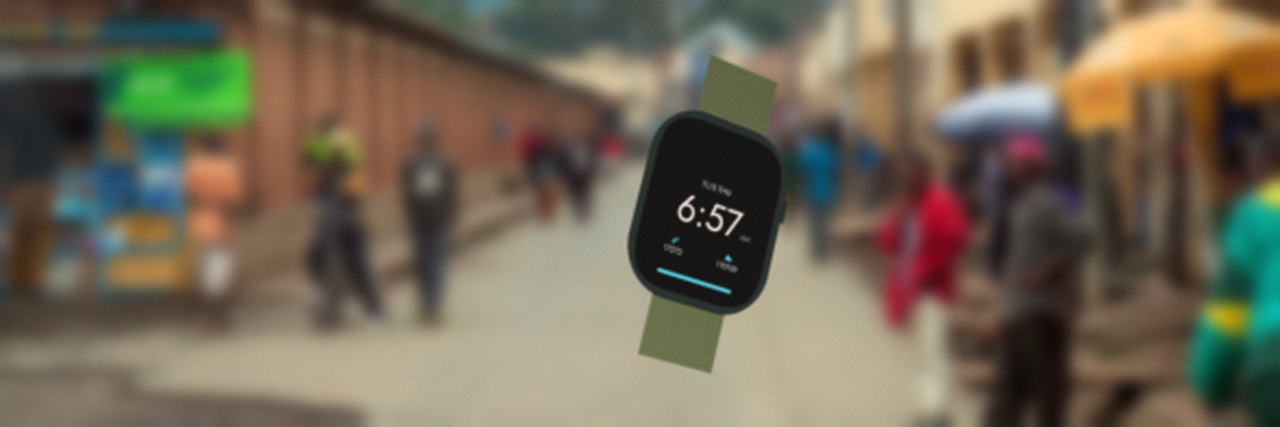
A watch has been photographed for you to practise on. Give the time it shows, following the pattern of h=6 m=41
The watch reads h=6 m=57
